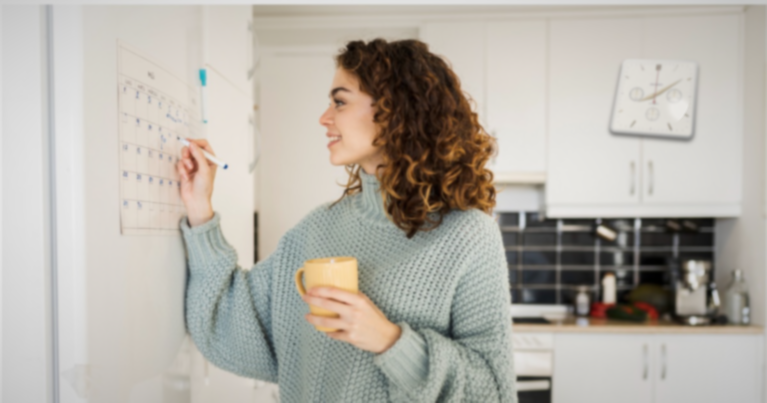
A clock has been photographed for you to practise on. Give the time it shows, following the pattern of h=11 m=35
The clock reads h=8 m=9
